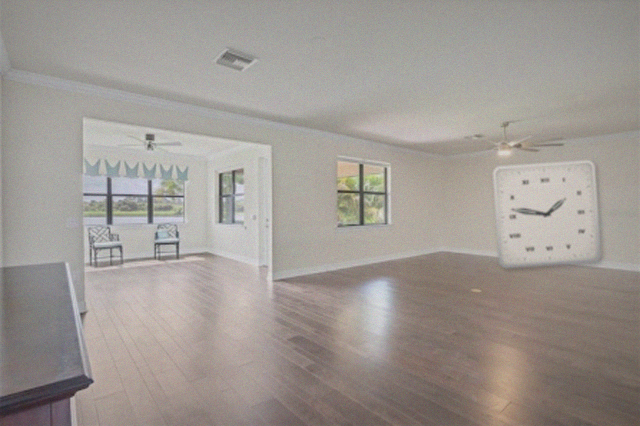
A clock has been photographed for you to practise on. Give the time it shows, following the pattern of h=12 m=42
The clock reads h=1 m=47
